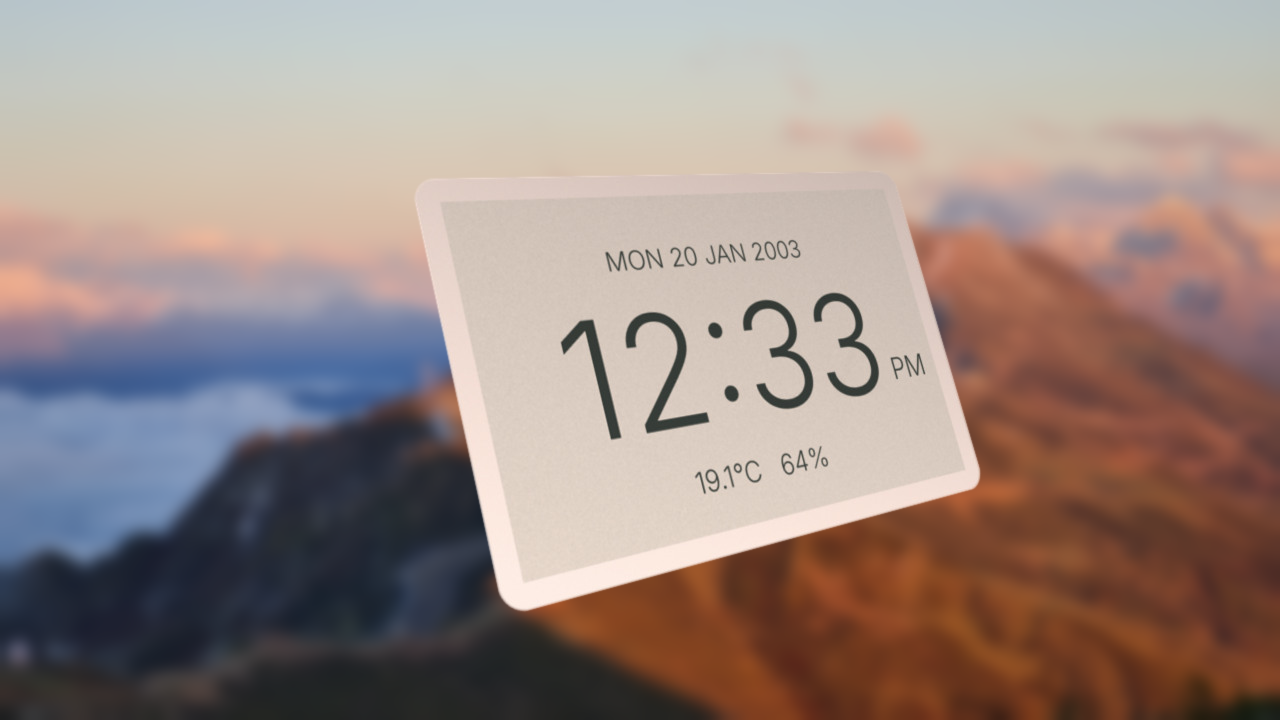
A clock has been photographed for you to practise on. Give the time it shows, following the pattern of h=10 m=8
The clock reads h=12 m=33
